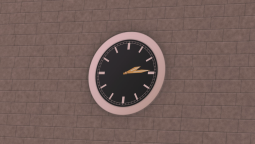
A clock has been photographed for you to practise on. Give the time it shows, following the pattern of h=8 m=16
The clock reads h=2 m=14
